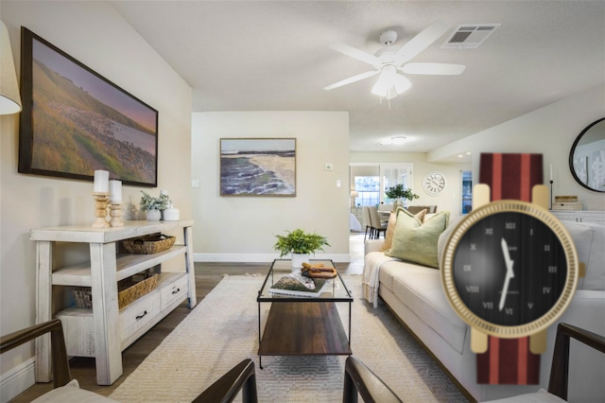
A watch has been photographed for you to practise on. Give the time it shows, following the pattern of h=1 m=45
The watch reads h=11 m=32
